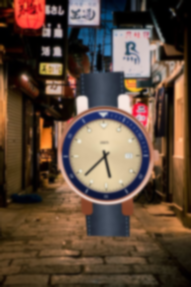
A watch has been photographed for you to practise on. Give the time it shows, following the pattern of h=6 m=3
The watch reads h=5 m=38
